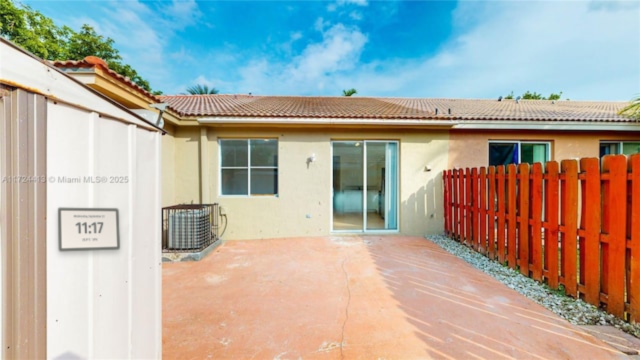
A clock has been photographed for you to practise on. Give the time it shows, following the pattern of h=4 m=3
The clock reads h=11 m=17
